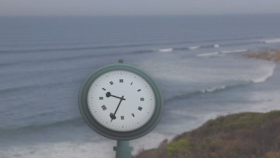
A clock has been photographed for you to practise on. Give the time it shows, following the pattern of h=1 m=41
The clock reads h=9 m=34
